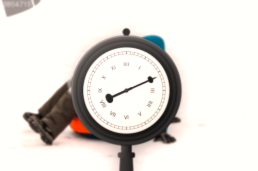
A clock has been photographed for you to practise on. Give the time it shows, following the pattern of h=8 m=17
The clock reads h=8 m=11
